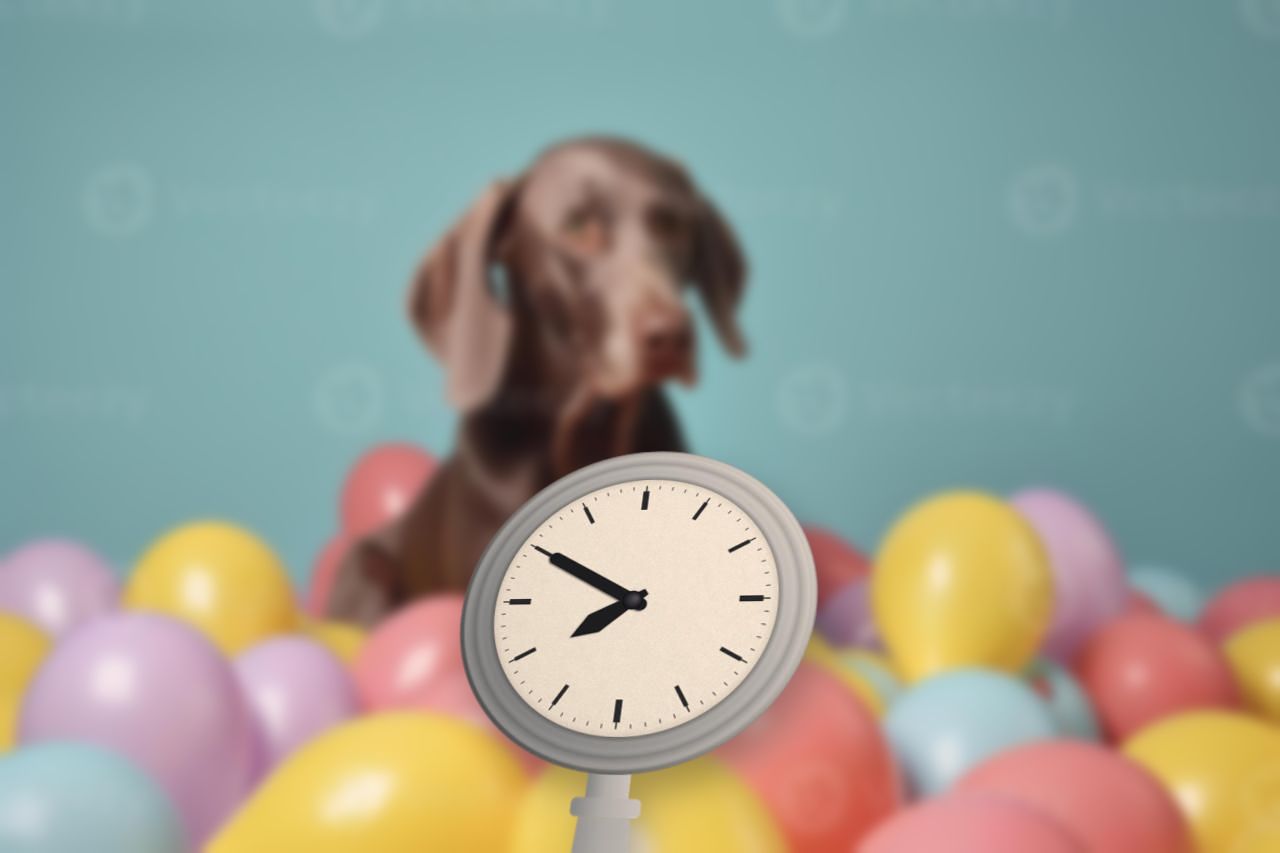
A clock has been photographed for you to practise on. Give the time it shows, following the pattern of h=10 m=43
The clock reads h=7 m=50
